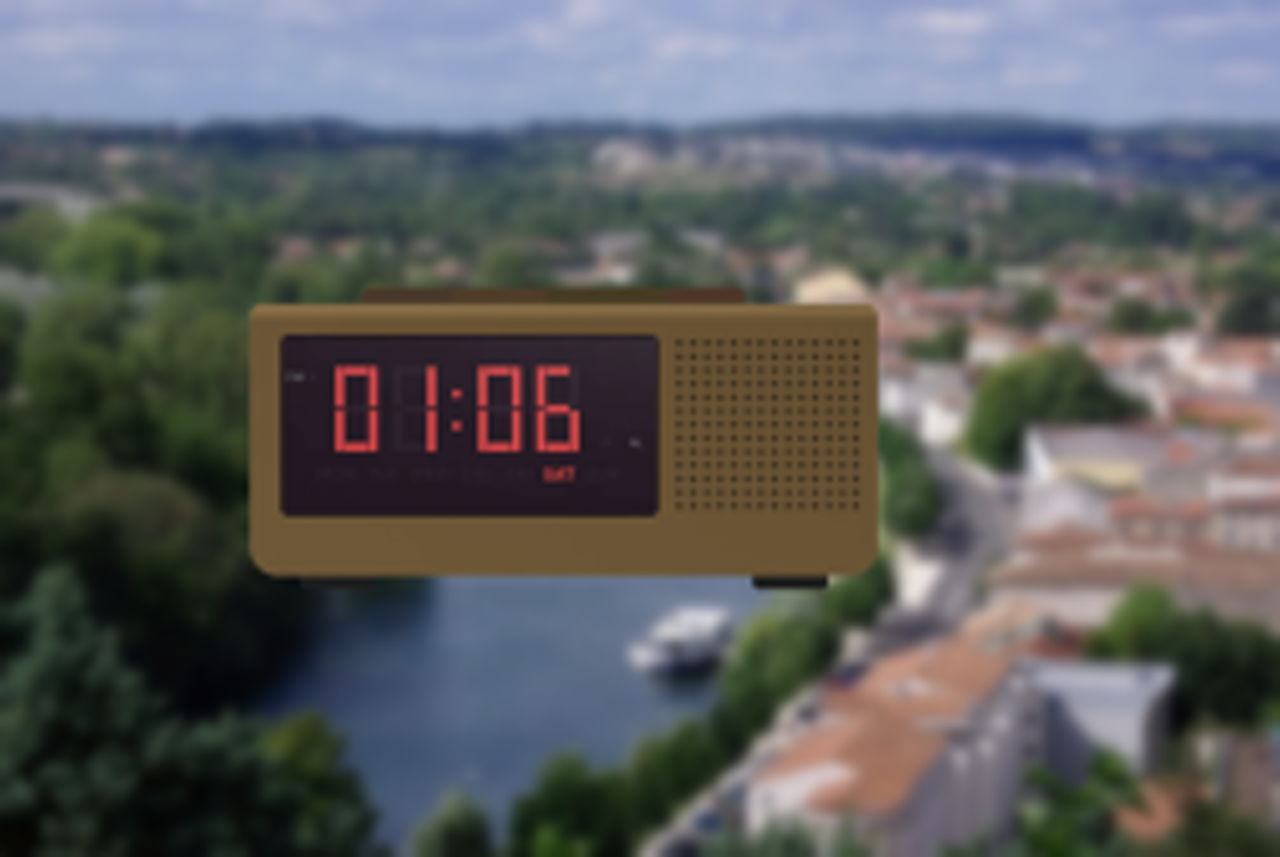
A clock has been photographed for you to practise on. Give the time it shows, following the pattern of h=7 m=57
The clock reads h=1 m=6
